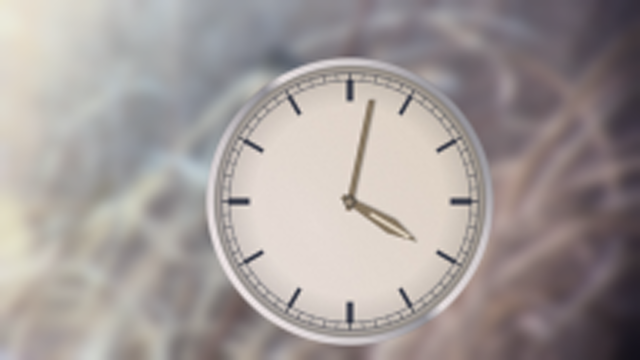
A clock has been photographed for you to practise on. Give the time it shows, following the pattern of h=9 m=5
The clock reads h=4 m=2
